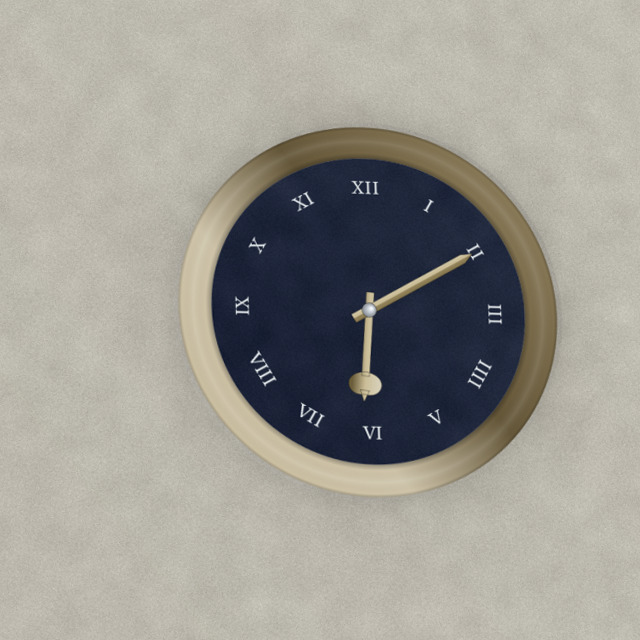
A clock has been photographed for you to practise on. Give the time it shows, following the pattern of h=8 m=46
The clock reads h=6 m=10
